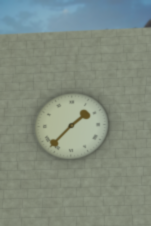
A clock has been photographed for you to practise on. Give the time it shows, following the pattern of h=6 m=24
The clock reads h=1 m=37
